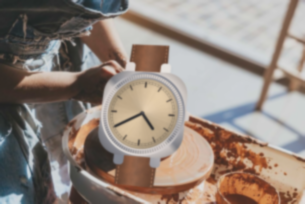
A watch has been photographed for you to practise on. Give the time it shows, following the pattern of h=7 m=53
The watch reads h=4 m=40
